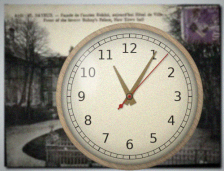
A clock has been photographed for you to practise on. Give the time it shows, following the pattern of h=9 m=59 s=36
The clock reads h=11 m=5 s=7
